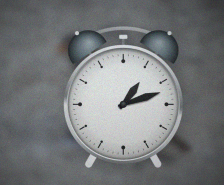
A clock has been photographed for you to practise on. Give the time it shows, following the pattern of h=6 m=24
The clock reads h=1 m=12
